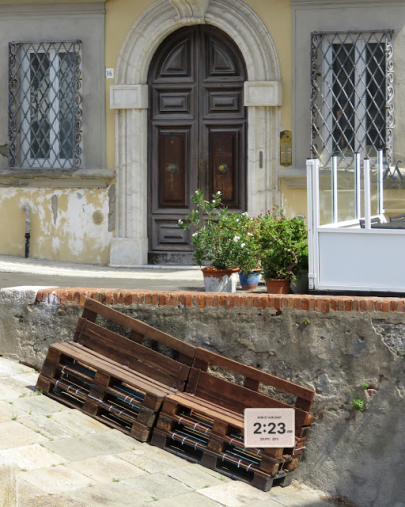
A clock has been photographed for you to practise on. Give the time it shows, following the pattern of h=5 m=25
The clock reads h=2 m=23
